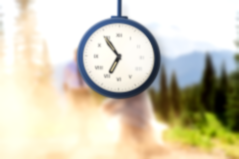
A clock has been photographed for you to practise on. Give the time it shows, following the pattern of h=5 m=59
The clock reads h=6 m=54
